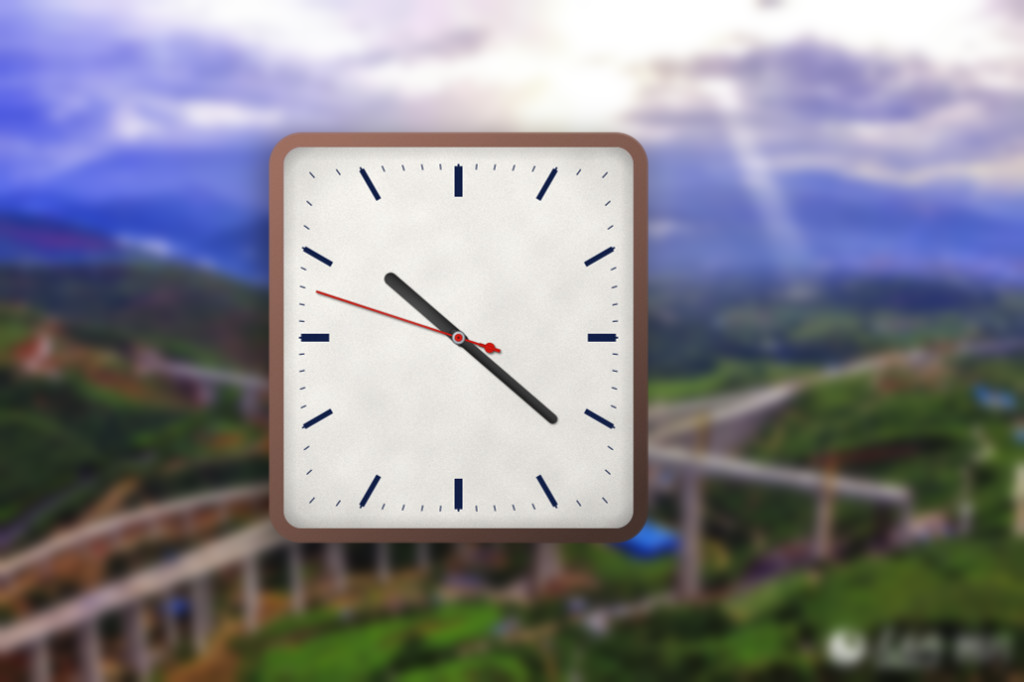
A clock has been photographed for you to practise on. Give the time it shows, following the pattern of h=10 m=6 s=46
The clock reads h=10 m=21 s=48
